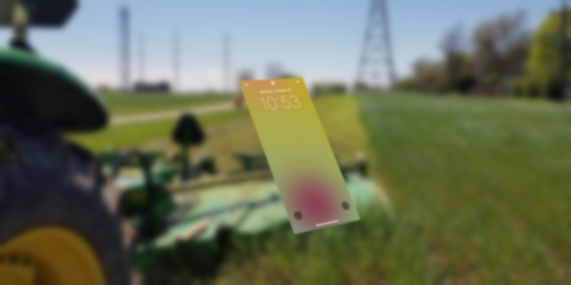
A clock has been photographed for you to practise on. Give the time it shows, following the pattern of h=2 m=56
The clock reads h=10 m=53
